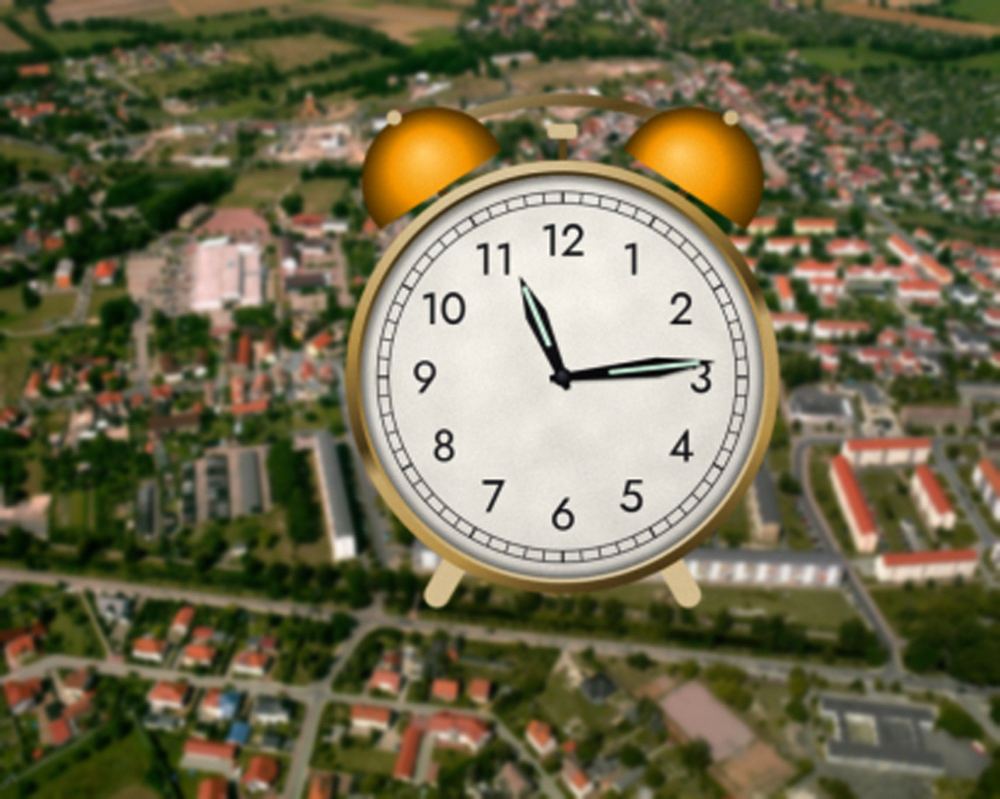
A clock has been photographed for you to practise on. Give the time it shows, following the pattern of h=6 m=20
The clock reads h=11 m=14
